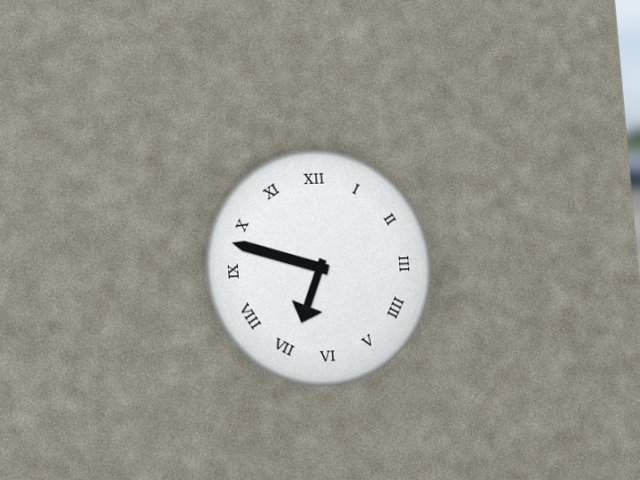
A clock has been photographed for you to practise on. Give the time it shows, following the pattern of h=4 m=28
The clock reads h=6 m=48
